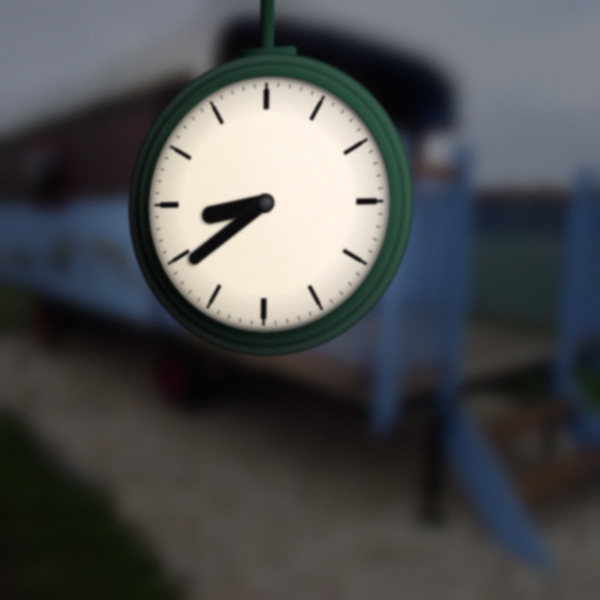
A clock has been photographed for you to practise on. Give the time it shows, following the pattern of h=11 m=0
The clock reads h=8 m=39
